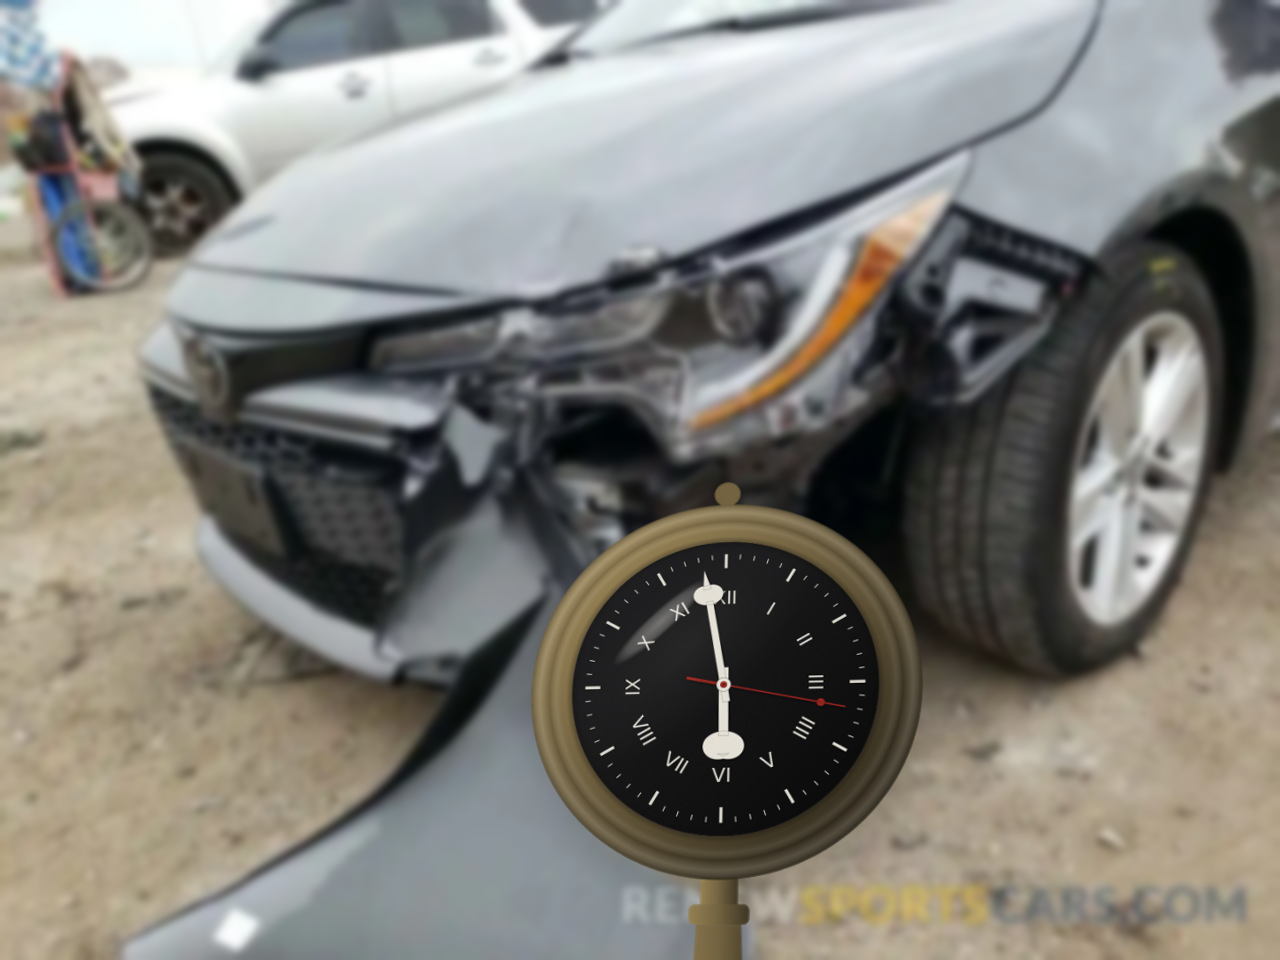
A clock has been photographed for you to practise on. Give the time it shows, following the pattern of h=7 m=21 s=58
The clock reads h=5 m=58 s=17
